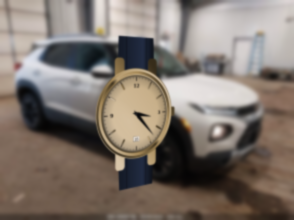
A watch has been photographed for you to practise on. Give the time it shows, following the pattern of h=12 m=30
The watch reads h=3 m=23
